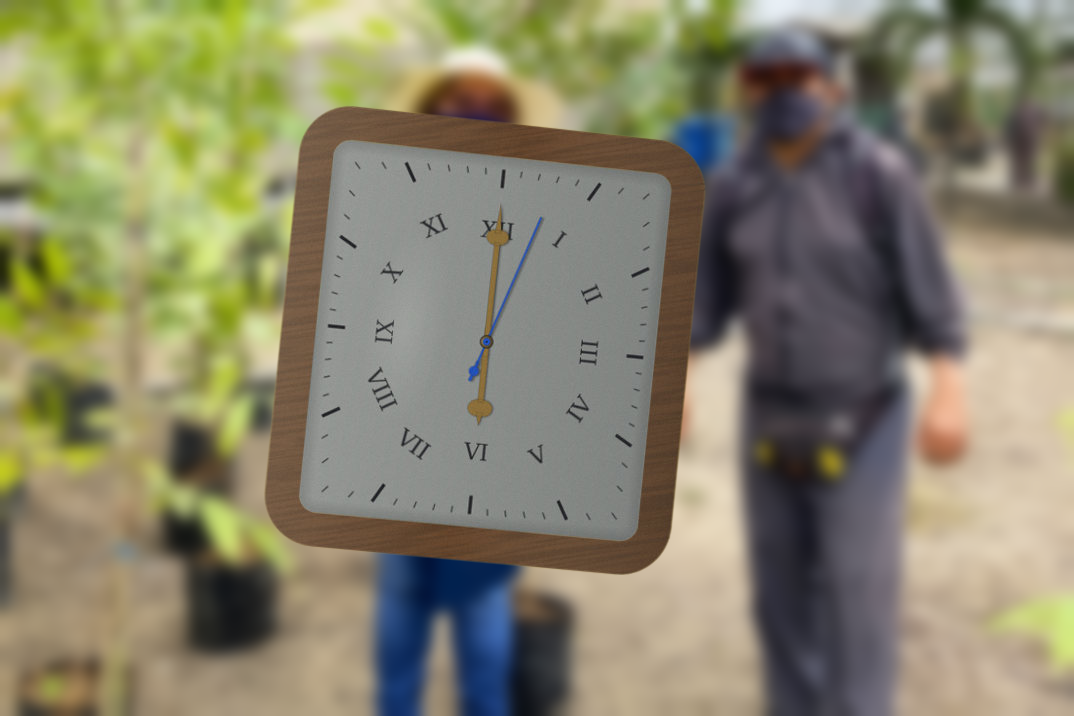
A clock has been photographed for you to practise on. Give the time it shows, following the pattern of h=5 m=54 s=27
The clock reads h=6 m=0 s=3
